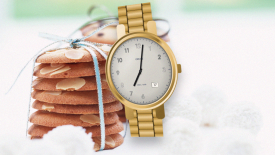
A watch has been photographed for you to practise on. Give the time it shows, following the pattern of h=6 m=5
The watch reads h=7 m=2
